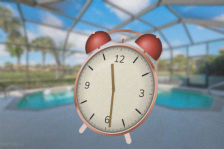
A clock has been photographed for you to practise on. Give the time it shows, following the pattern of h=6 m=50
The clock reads h=11 m=29
